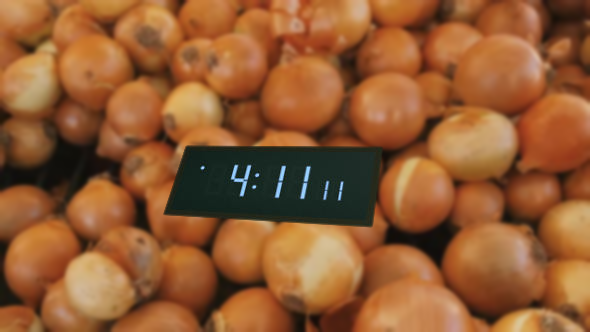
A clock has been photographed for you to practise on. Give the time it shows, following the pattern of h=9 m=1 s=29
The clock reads h=4 m=11 s=11
